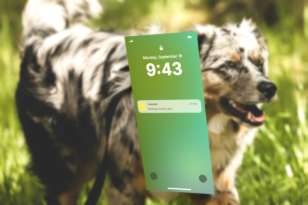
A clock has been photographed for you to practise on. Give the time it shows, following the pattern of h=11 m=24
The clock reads h=9 m=43
